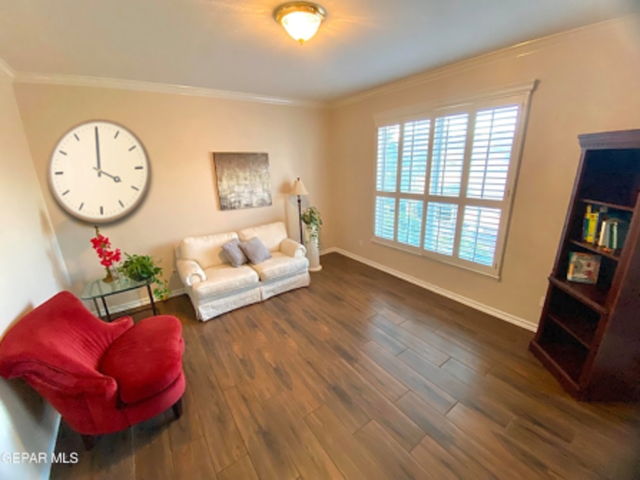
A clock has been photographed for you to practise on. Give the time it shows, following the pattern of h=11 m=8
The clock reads h=4 m=0
